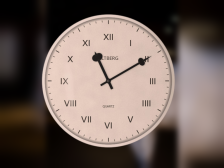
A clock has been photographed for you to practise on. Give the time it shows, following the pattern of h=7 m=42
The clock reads h=11 m=10
